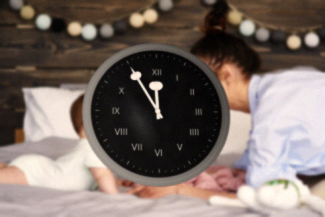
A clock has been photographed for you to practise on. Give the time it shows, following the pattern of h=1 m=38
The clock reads h=11 m=55
